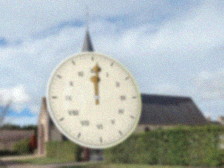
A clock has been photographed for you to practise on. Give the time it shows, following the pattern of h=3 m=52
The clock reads h=12 m=1
